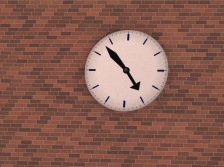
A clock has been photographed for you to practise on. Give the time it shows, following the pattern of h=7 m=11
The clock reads h=4 m=53
